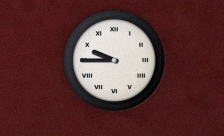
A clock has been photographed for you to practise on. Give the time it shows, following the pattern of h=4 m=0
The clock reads h=9 m=45
